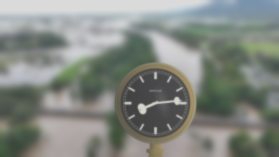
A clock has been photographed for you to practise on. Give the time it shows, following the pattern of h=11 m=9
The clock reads h=8 m=14
